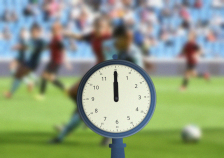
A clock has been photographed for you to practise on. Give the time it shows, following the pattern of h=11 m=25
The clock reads h=12 m=0
